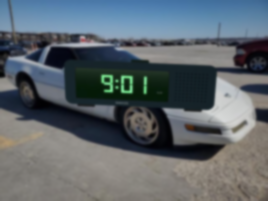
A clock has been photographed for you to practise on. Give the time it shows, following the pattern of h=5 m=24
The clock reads h=9 m=1
